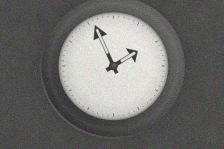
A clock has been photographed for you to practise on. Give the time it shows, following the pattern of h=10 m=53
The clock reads h=1 m=56
